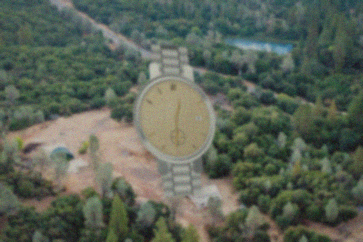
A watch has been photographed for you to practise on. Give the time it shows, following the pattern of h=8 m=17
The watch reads h=12 m=31
